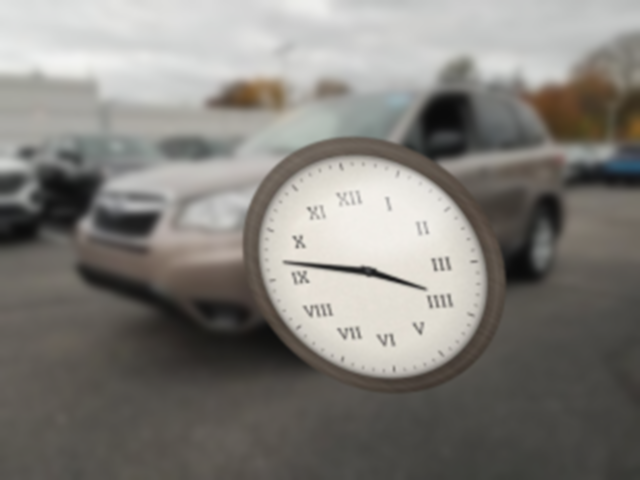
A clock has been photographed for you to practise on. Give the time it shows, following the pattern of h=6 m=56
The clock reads h=3 m=47
